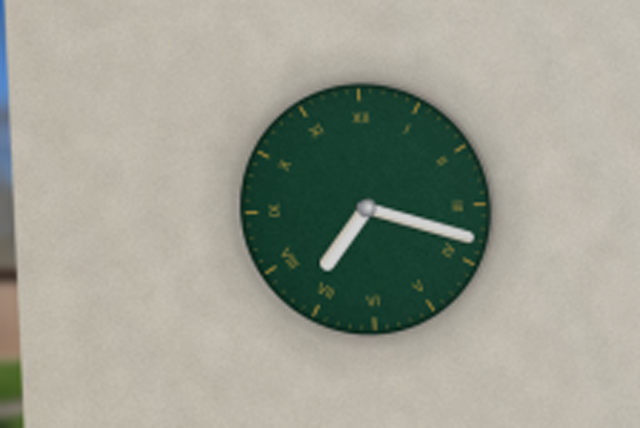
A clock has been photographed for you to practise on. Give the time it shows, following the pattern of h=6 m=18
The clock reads h=7 m=18
